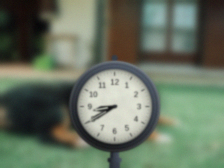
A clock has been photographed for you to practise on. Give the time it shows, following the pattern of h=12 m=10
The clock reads h=8 m=40
